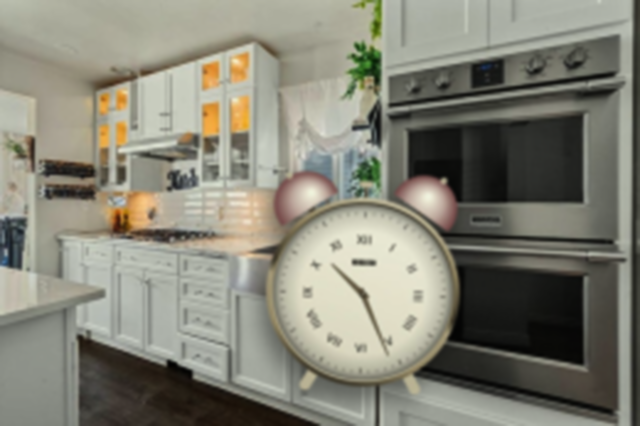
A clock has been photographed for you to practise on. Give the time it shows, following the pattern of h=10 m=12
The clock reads h=10 m=26
